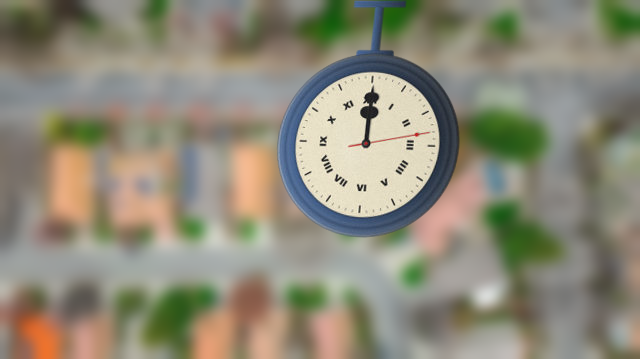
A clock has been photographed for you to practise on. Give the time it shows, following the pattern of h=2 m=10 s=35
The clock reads h=12 m=0 s=13
